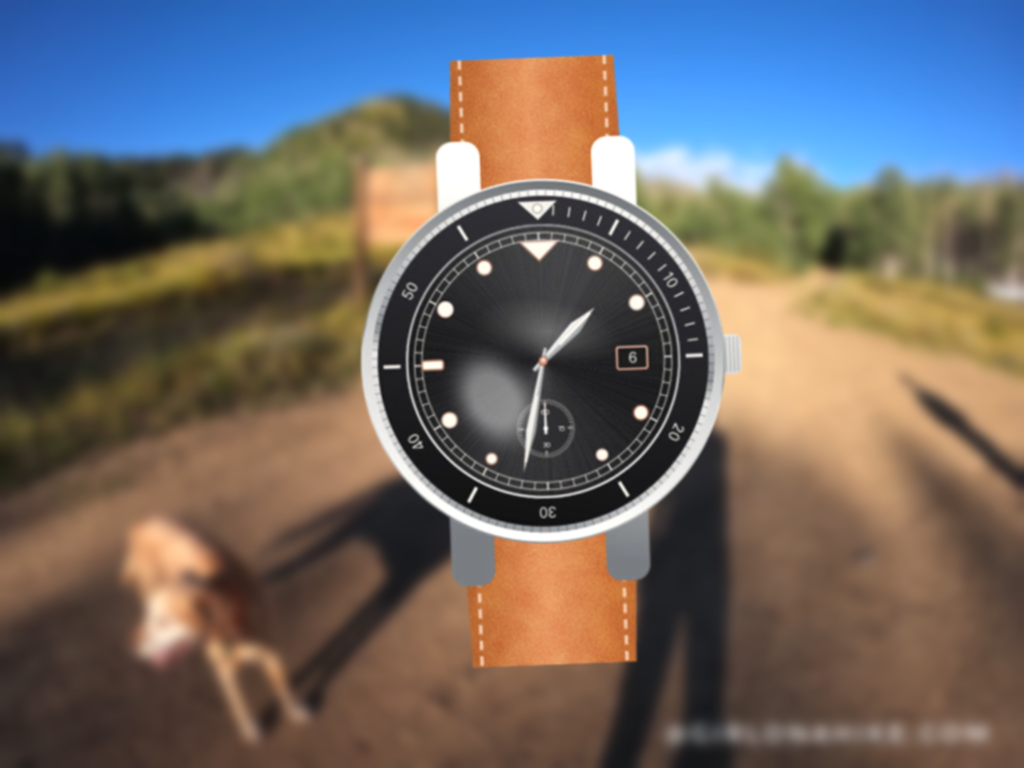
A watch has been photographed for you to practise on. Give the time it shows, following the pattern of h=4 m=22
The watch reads h=1 m=32
